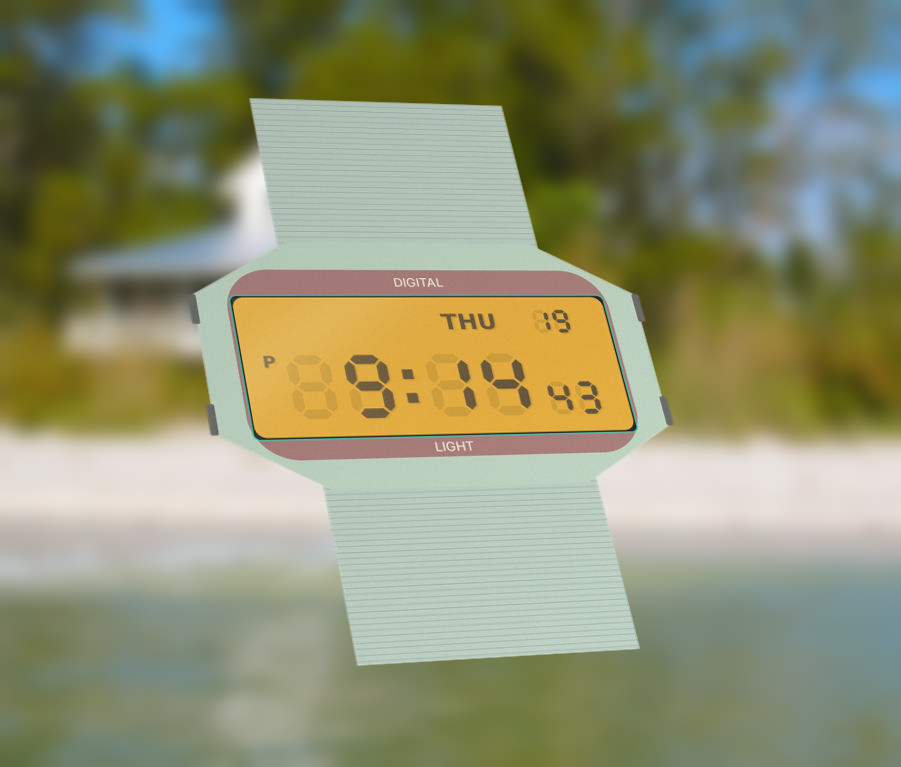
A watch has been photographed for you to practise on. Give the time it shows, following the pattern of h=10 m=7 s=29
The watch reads h=9 m=14 s=43
